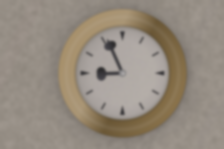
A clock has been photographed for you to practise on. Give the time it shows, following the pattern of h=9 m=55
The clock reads h=8 m=56
